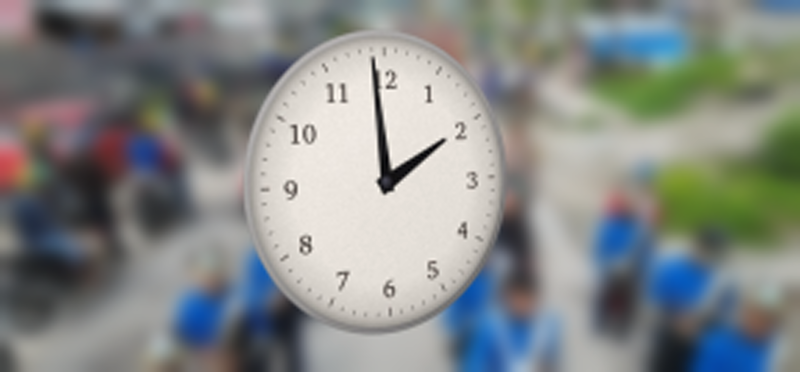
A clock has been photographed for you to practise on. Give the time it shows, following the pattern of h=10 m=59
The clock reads h=1 m=59
